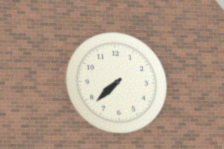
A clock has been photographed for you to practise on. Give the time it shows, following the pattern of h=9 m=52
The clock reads h=7 m=38
